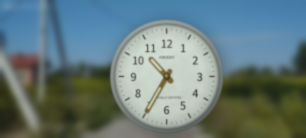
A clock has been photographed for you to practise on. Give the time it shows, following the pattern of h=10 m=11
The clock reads h=10 m=35
